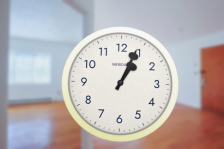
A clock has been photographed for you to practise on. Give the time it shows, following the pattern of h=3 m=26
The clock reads h=1 m=4
